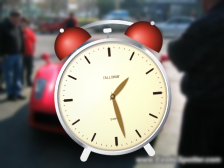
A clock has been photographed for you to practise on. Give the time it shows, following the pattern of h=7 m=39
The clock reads h=1 m=28
